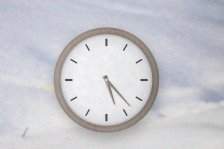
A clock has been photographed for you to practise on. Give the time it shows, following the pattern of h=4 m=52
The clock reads h=5 m=23
